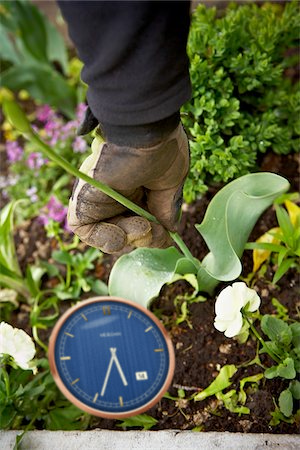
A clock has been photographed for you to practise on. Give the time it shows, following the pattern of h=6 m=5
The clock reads h=5 m=34
